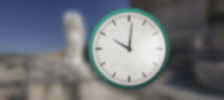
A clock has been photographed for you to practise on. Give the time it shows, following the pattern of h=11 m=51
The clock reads h=10 m=1
